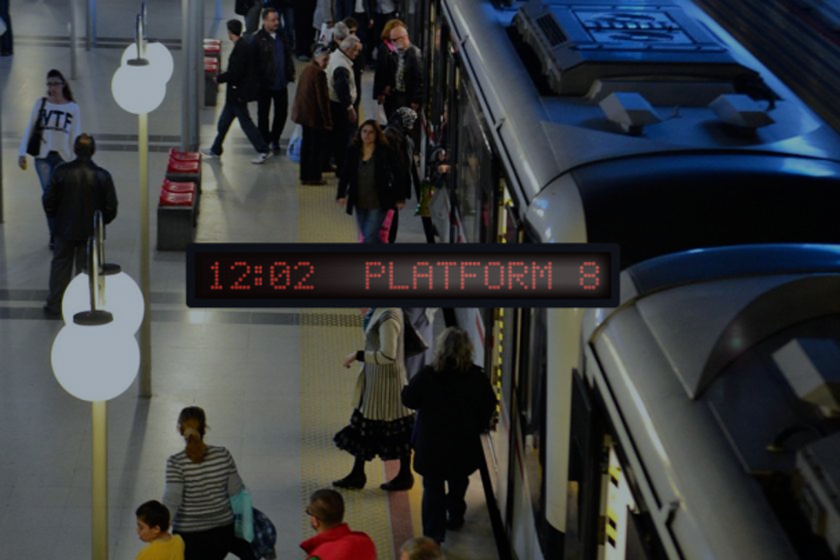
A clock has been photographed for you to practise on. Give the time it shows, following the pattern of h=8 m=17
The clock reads h=12 m=2
